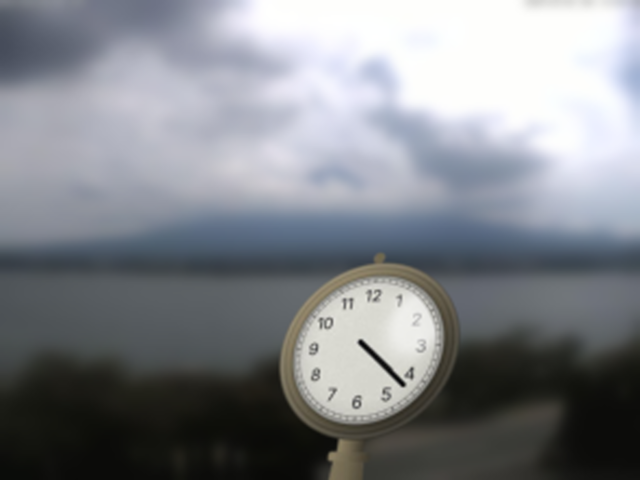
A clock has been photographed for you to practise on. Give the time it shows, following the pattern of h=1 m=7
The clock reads h=4 m=22
